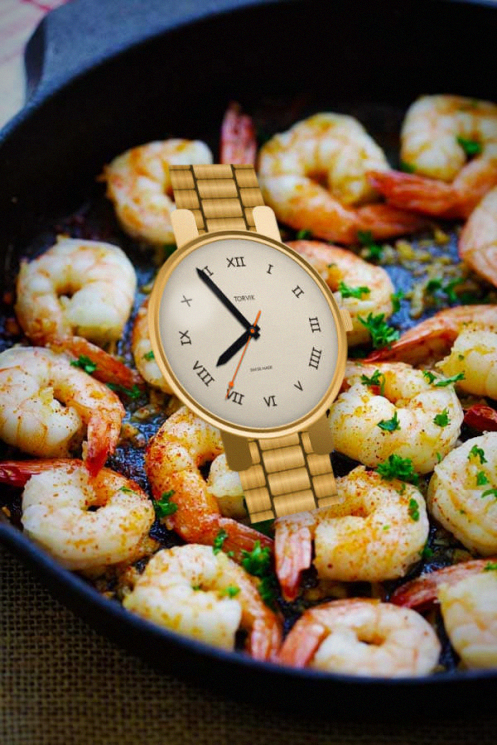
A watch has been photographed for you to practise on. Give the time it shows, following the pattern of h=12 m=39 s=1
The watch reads h=7 m=54 s=36
